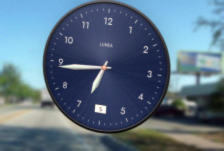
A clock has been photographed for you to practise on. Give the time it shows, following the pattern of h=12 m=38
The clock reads h=6 m=44
